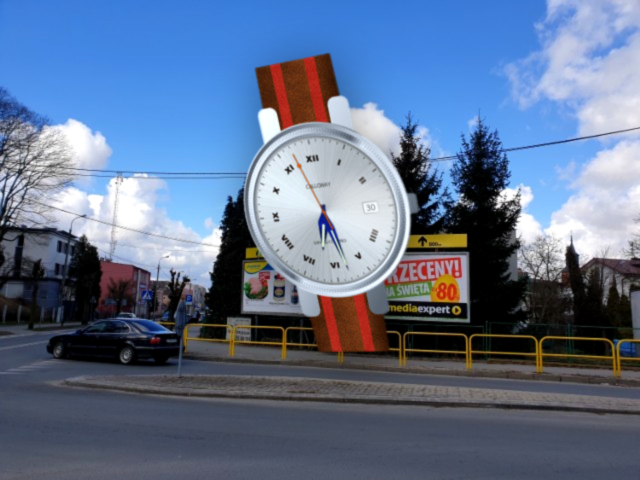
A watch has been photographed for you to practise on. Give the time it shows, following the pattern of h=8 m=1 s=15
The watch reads h=6 m=27 s=57
